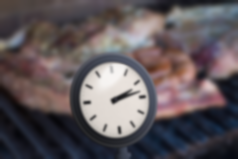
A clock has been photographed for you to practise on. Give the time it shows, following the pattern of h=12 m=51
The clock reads h=2 m=13
